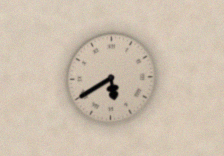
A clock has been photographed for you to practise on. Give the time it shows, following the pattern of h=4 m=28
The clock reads h=5 m=40
